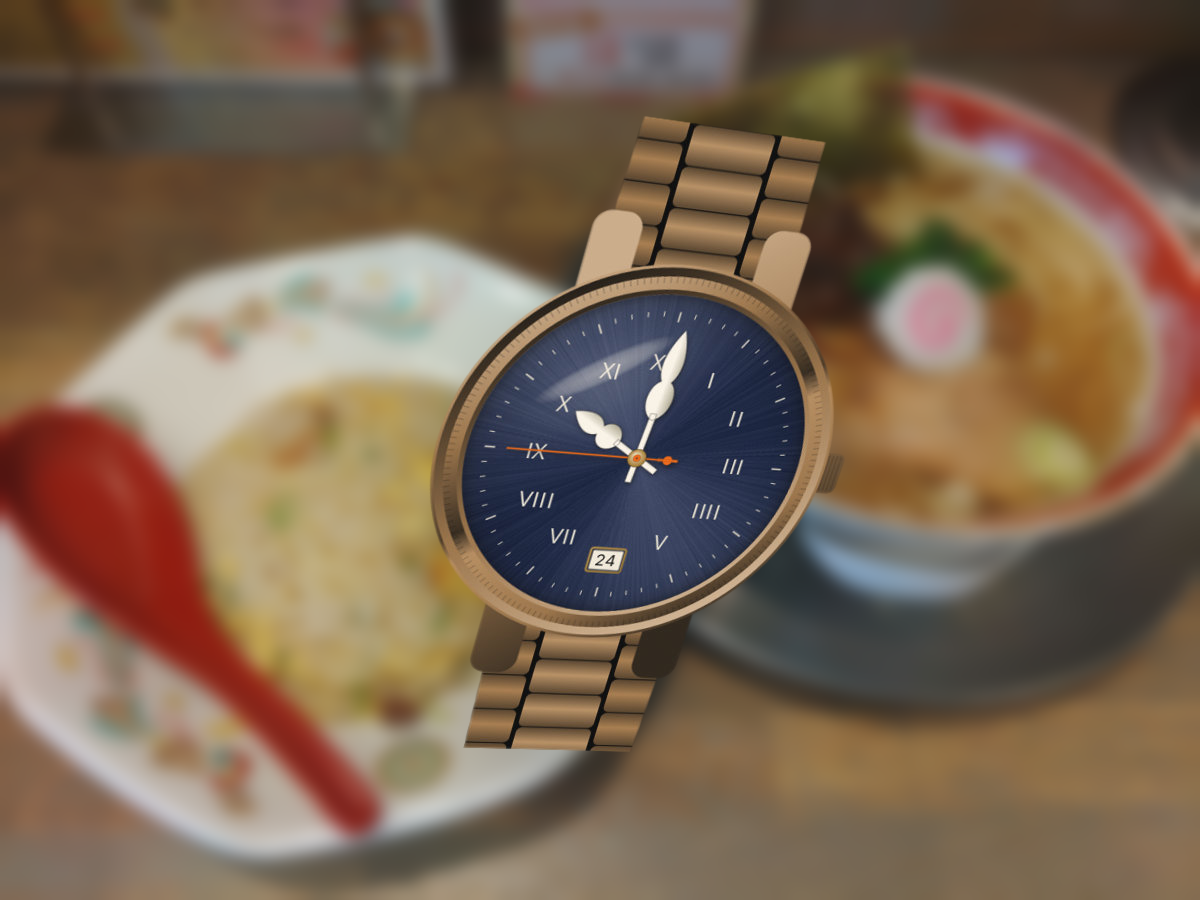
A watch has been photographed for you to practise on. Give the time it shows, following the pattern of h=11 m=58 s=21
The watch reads h=10 m=0 s=45
